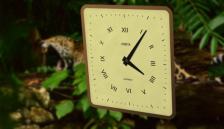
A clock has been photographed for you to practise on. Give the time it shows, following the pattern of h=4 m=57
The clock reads h=4 m=6
